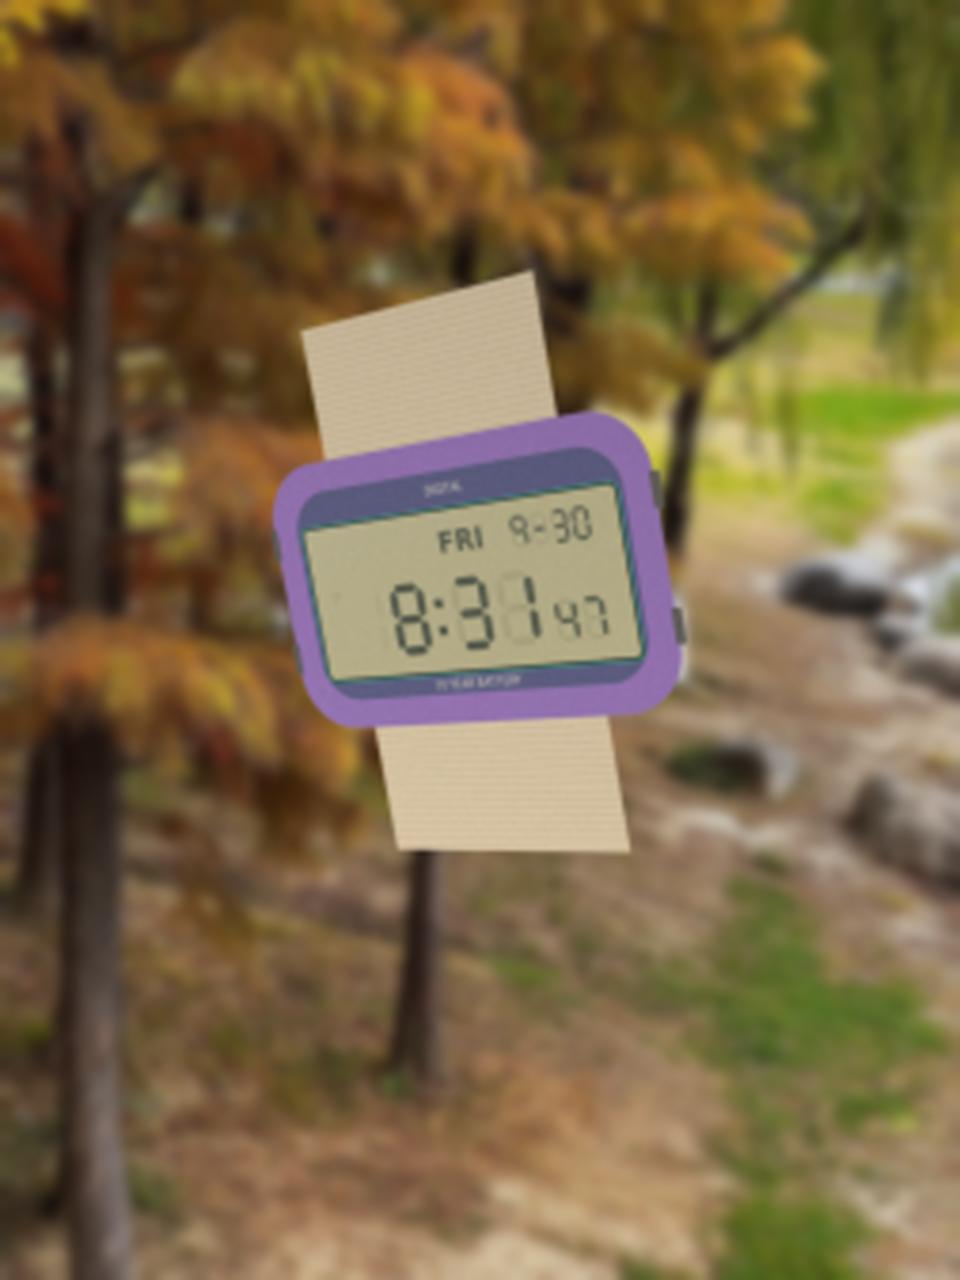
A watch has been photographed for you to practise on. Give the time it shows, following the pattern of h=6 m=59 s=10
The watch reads h=8 m=31 s=47
